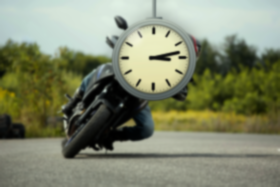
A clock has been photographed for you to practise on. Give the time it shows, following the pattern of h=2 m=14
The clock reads h=3 m=13
